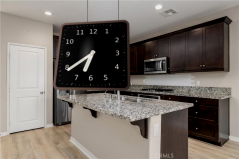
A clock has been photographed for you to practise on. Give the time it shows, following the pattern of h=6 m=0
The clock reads h=6 m=39
